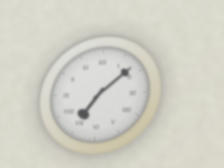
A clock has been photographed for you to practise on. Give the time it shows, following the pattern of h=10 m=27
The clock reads h=7 m=8
